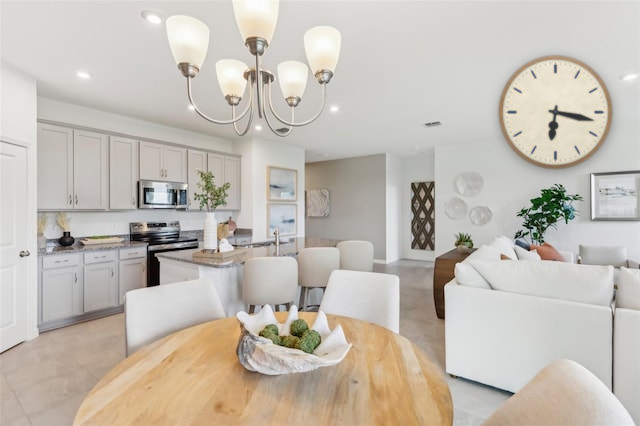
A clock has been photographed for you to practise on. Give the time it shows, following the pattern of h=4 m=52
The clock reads h=6 m=17
